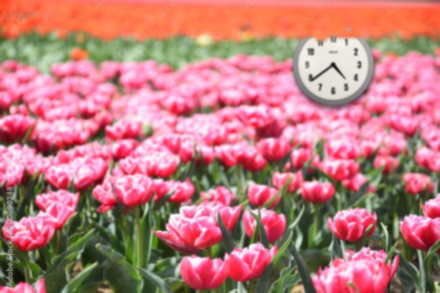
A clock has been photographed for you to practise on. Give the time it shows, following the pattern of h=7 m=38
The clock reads h=4 m=39
